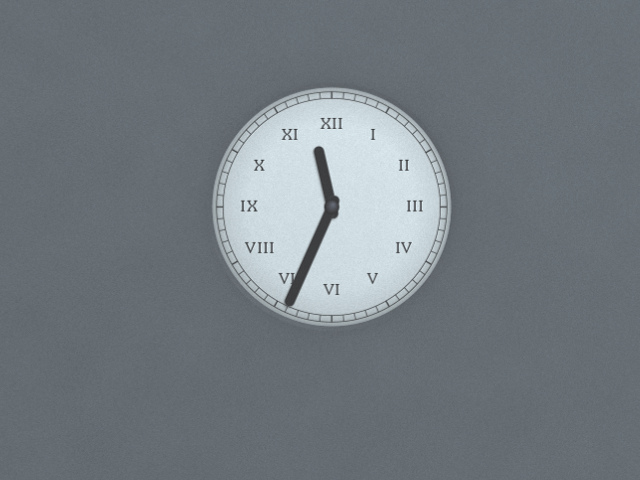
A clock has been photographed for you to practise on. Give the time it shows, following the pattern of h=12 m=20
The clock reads h=11 m=34
